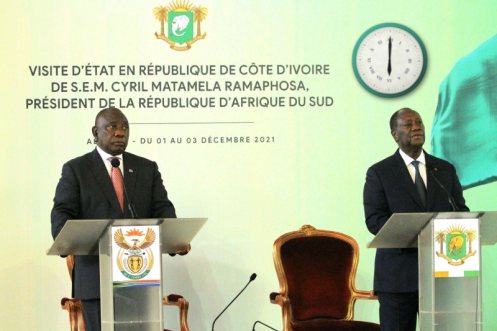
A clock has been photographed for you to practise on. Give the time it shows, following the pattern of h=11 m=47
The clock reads h=6 m=0
